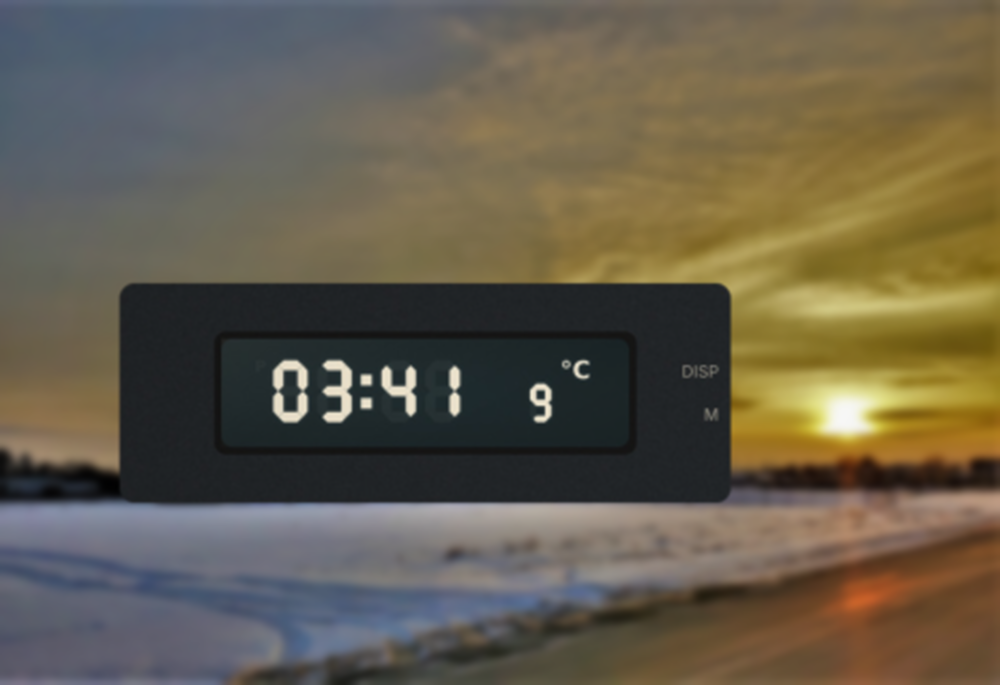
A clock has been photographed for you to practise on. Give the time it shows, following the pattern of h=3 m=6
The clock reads h=3 m=41
